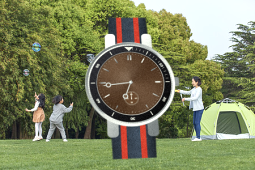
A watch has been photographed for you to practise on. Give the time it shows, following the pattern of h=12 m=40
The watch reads h=6 m=44
